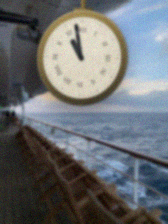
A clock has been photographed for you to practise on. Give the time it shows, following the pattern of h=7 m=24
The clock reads h=10 m=58
